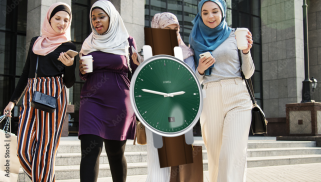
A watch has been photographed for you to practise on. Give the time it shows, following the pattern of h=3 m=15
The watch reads h=2 m=47
